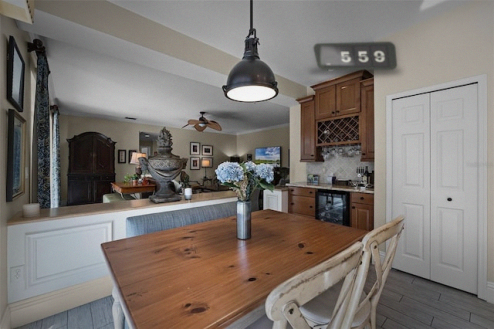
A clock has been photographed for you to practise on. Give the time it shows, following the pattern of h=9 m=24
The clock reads h=5 m=59
